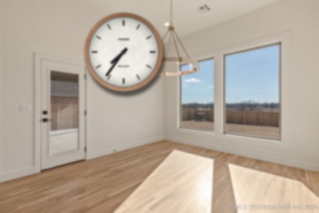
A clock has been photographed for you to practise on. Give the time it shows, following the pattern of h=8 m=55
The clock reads h=7 m=36
